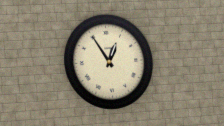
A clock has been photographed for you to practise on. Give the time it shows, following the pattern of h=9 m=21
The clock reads h=12 m=55
